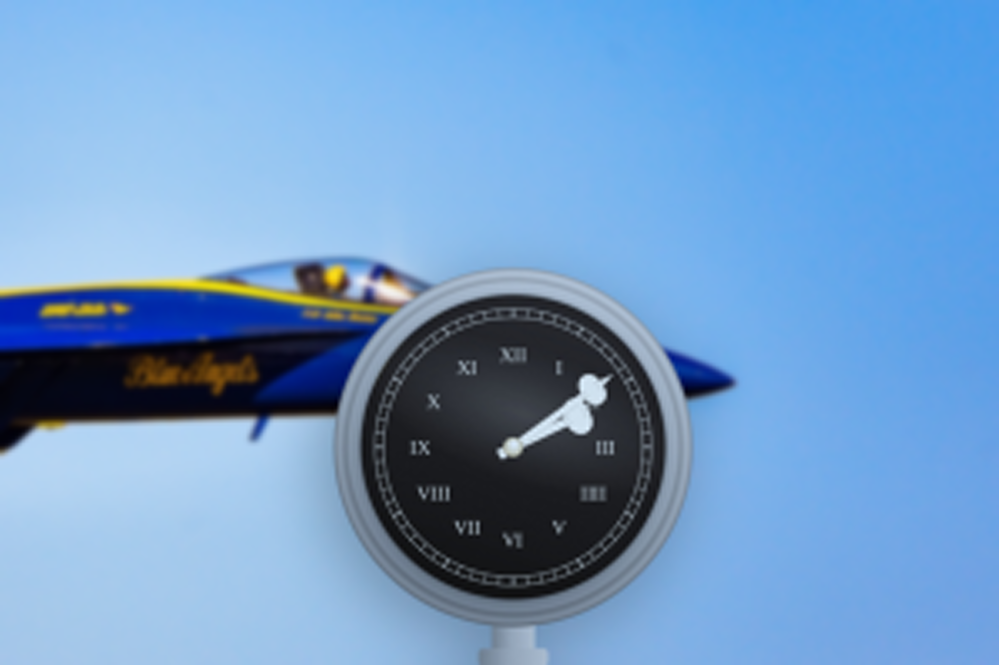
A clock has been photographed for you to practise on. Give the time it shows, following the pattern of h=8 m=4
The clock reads h=2 m=9
